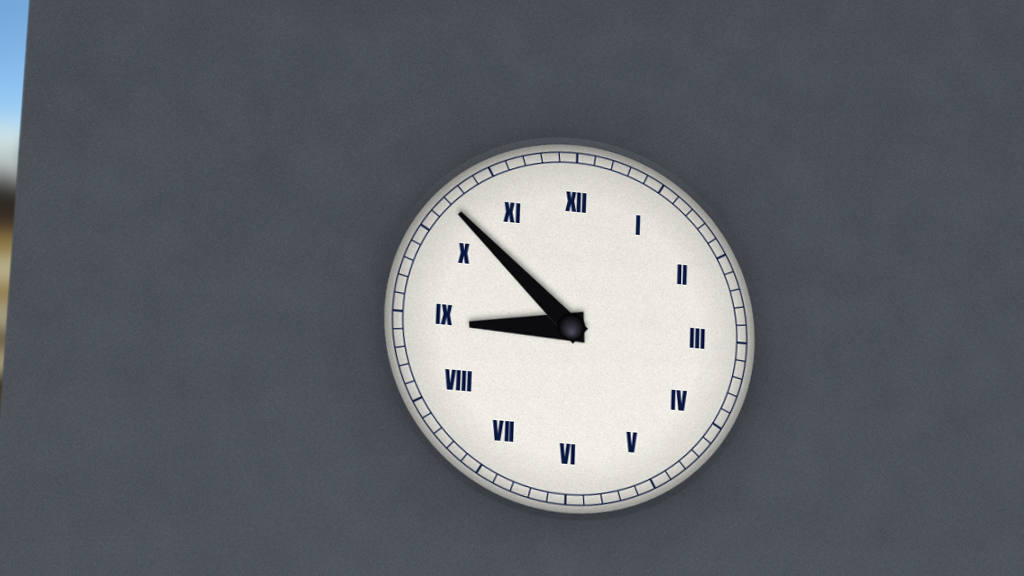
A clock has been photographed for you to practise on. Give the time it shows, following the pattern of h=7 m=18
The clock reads h=8 m=52
